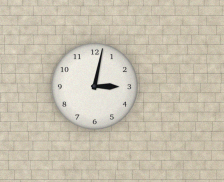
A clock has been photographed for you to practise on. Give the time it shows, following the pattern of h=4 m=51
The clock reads h=3 m=2
